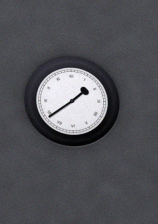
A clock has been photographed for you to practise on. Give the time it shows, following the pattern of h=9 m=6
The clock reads h=1 m=39
